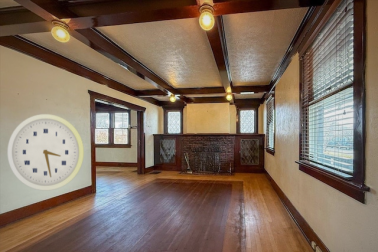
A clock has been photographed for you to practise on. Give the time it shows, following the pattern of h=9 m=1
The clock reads h=3 m=28
